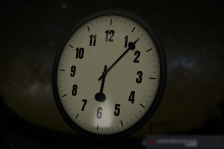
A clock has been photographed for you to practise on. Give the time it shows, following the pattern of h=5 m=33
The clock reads h=6 m=7
